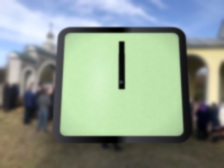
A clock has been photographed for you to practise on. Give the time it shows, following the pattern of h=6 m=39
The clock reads h=12 m=0
